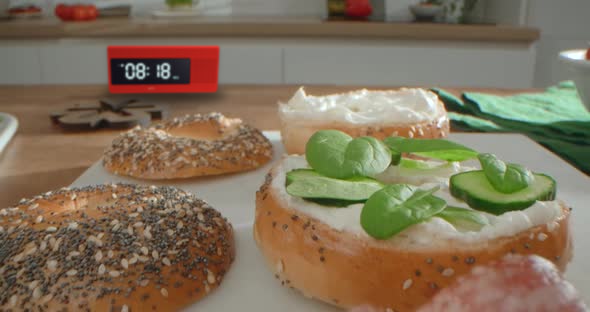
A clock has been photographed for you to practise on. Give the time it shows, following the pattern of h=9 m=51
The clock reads h=8 m=18
